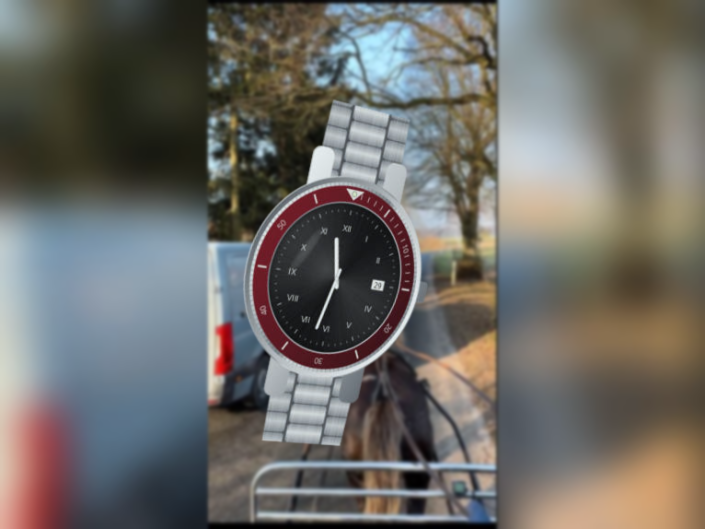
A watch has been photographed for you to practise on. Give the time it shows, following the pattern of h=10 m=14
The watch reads h=11 m=32
